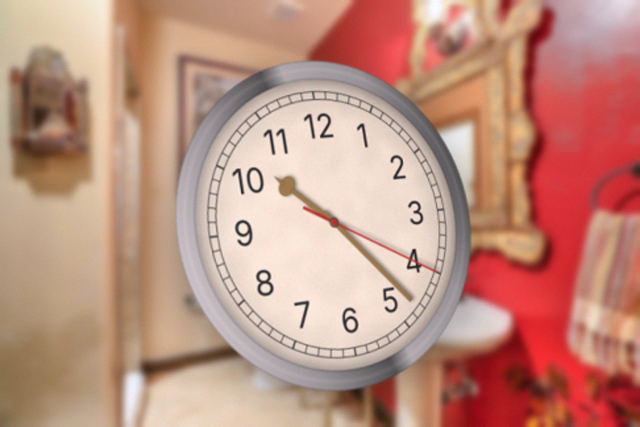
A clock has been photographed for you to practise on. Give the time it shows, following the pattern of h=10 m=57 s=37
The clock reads h=10 m=23 s=20
